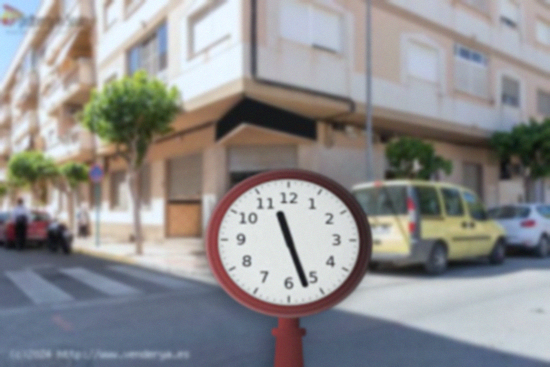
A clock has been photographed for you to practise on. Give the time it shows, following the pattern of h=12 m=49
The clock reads h=11 m=27
